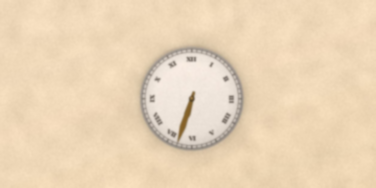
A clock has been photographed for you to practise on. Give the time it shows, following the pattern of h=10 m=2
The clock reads h=6 m=33
